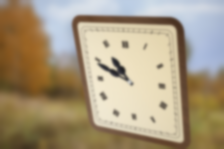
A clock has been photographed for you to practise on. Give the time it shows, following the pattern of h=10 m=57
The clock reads h=10 m=49
